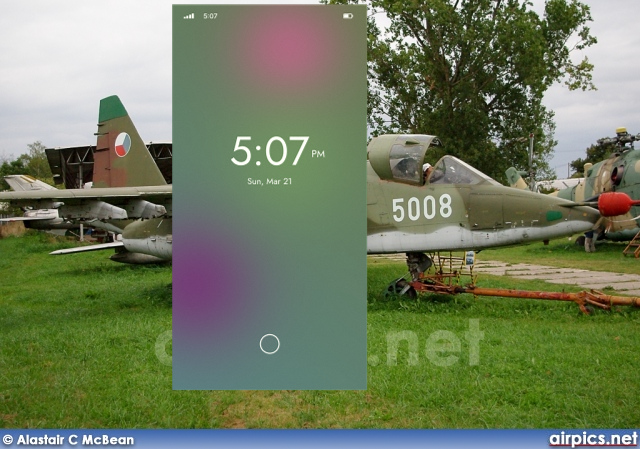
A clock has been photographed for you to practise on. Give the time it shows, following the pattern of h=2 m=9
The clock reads h=5 m=7
